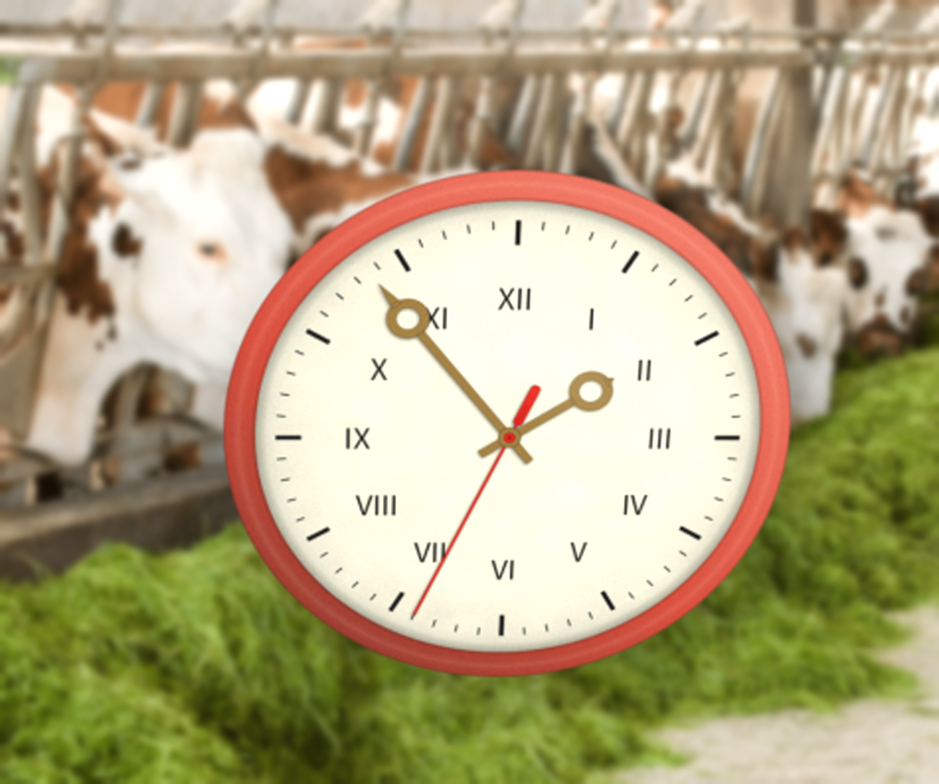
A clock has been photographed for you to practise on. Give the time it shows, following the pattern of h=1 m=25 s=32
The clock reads h=1 m=53 s=34
